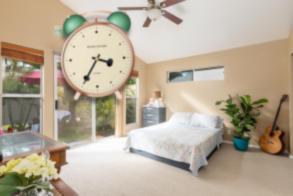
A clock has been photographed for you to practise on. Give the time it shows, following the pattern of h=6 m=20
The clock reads h=3 m=35
